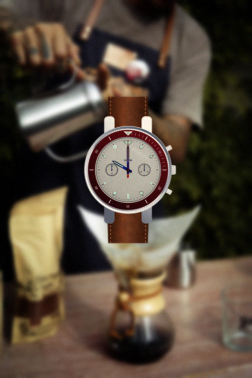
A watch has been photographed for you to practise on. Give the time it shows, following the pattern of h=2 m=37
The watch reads h=10 m=0
